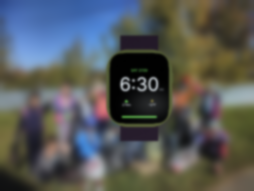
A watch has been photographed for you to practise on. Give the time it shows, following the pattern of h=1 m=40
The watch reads h=6 m=30
